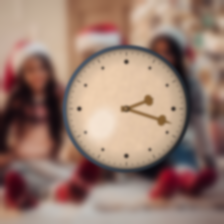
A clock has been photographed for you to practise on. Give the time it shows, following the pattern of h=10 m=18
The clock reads h=2 m=18
